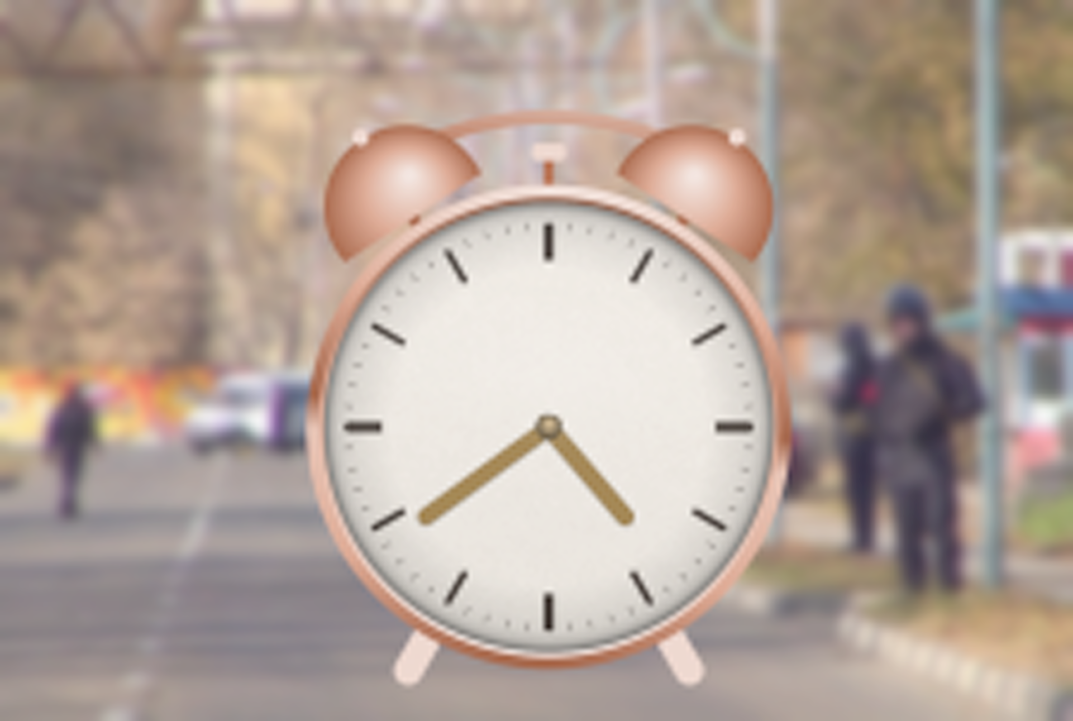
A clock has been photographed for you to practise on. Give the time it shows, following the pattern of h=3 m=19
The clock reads h=4 m=39
